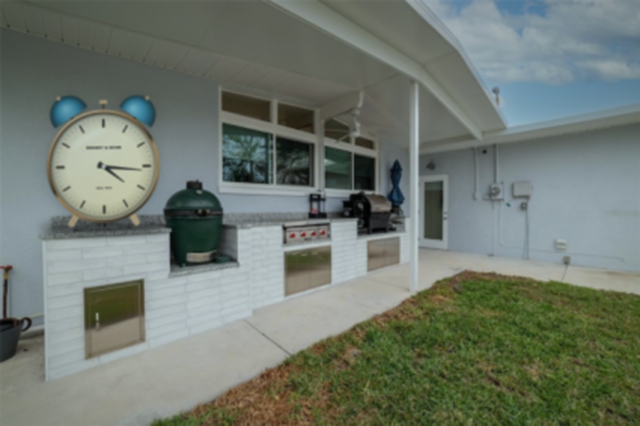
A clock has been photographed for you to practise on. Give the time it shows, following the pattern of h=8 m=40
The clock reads h=4 m=16
